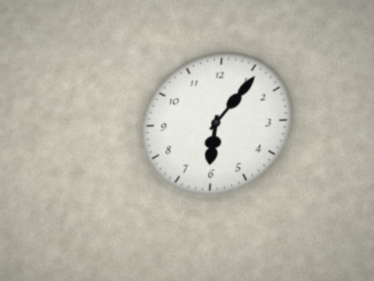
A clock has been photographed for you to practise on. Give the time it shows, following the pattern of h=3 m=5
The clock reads h=6 m=6
